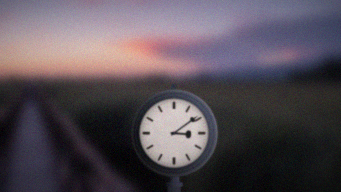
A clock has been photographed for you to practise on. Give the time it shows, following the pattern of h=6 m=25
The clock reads h=3 m=9
